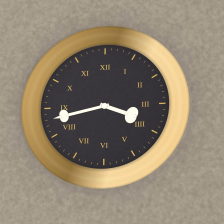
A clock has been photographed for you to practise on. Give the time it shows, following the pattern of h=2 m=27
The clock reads h=3 m=43
